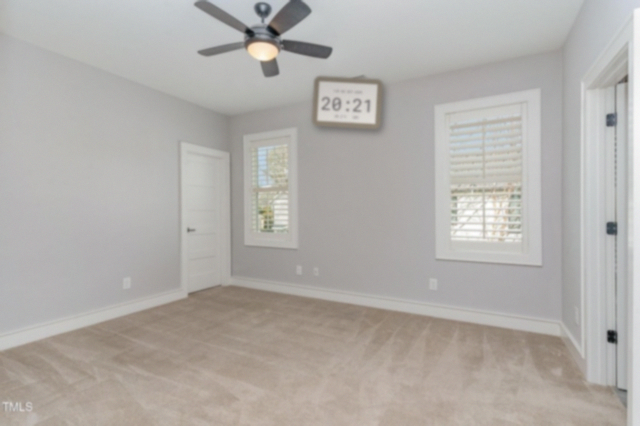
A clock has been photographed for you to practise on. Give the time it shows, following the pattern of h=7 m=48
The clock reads h=20 m=21
